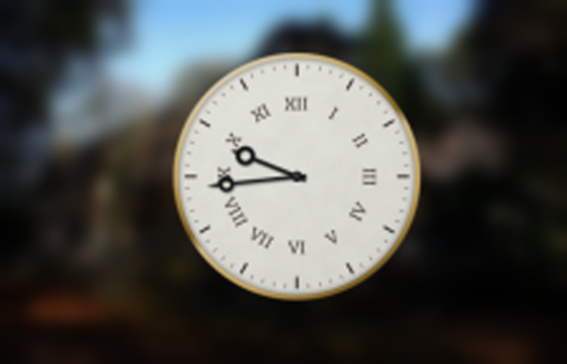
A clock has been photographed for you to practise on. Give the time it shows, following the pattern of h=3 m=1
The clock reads h=9 m=44
